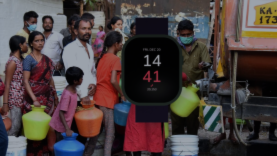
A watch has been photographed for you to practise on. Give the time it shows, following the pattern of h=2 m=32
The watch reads h=14 m=41
